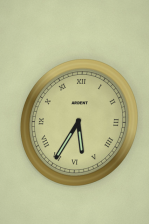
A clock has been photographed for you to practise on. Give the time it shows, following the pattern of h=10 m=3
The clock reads h=5 m=35
